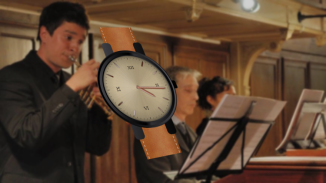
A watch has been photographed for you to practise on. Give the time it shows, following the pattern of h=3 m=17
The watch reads h=4 m=16
